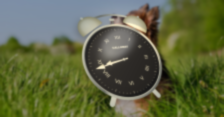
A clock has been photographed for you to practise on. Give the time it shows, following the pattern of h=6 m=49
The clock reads h=8 m=43
